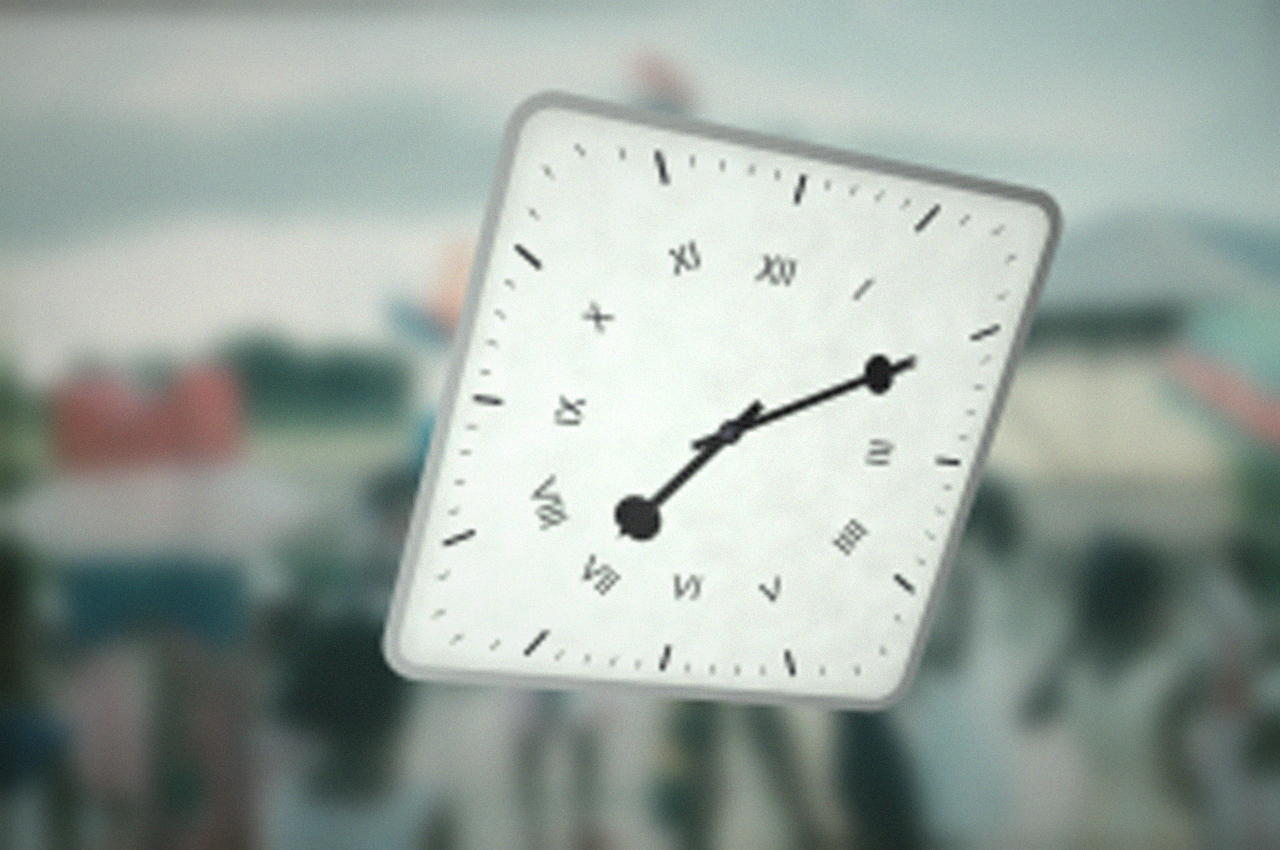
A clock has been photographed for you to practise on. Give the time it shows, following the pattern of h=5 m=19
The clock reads h=7 m=10
